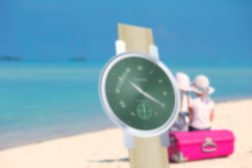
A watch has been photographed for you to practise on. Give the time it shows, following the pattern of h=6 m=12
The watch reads h=10 m=20
